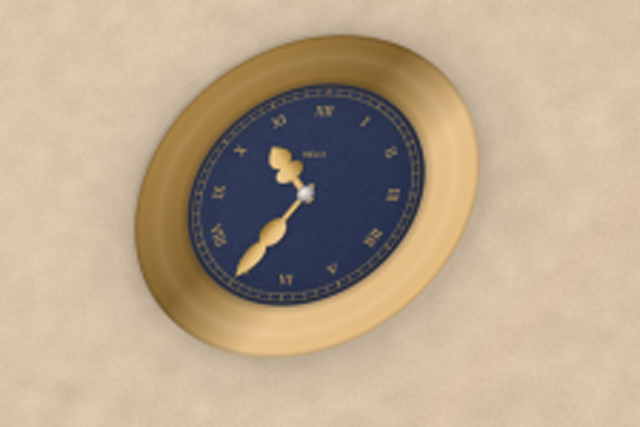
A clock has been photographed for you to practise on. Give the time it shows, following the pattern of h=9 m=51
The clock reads h=10 m=35
